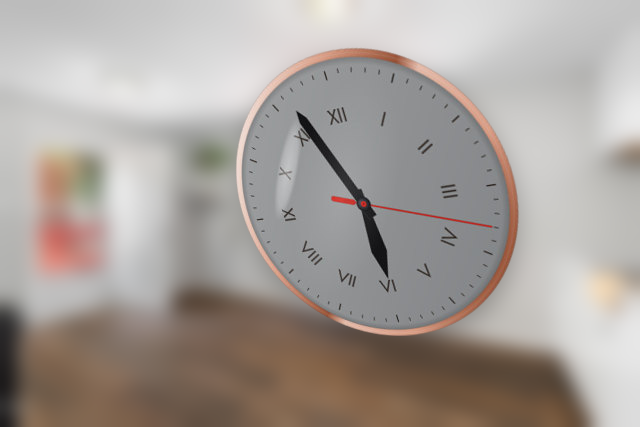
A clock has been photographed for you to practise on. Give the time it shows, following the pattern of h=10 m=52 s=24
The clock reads h=5 m=56 s=18
